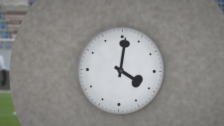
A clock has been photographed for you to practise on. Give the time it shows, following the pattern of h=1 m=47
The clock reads h=4 m=1
